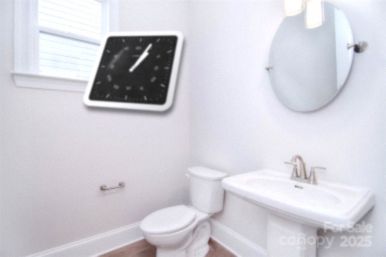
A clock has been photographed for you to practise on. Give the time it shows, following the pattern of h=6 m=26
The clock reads h=1 m=4
